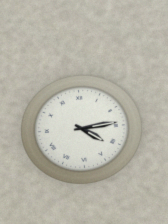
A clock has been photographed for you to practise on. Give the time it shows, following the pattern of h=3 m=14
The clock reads h=4 m=14
